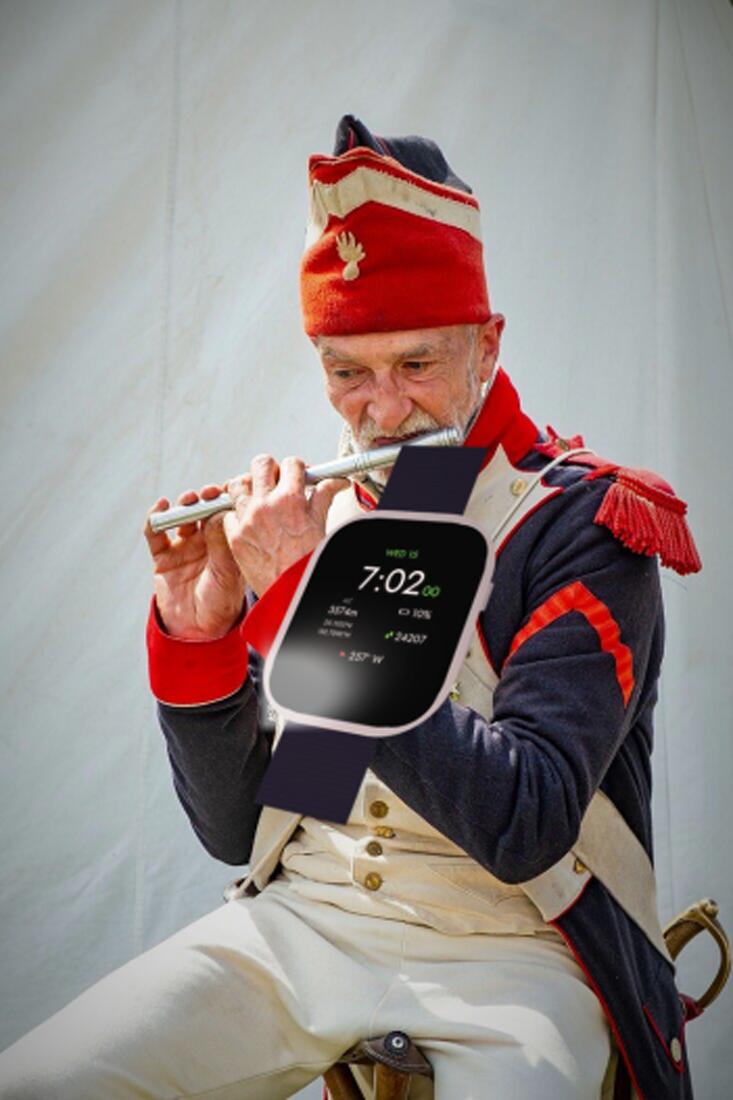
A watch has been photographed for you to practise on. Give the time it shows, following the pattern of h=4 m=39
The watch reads h=7 m=2
